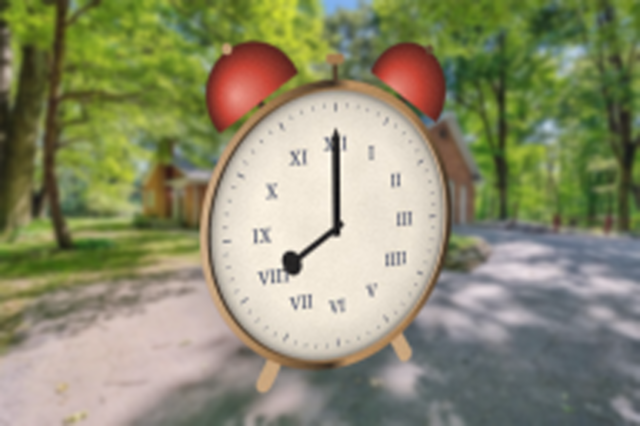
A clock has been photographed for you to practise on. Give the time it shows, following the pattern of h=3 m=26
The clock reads h=8 m=0
